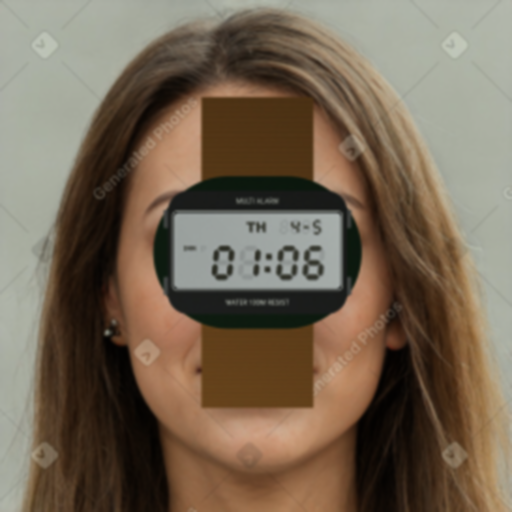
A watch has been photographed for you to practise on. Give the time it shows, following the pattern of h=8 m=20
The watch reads h=1 m=6
